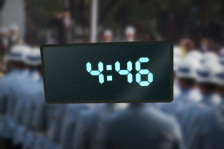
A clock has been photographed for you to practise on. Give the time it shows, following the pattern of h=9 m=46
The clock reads h=4 m=46
